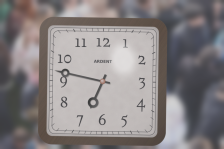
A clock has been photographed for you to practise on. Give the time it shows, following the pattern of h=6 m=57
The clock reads h=6 m=47
